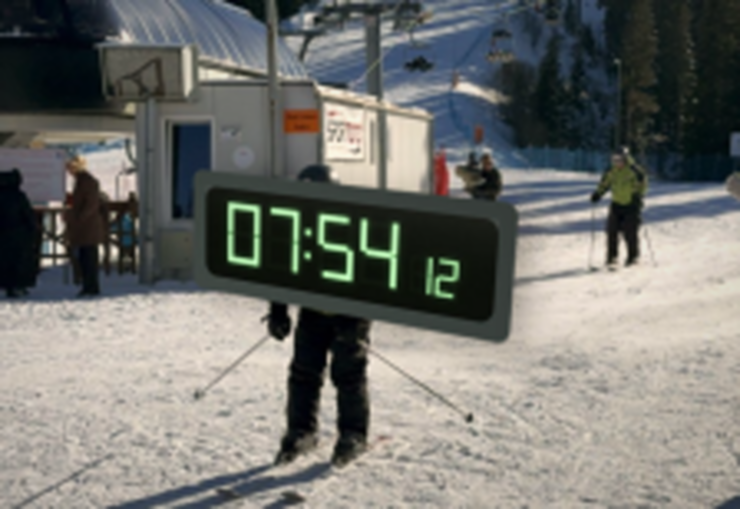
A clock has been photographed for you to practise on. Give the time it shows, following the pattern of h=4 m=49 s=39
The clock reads h=7 m=54 s=12
